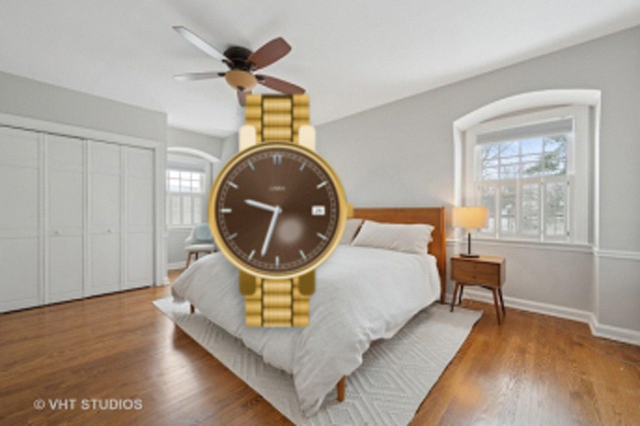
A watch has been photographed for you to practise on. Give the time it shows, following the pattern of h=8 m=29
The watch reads h=9 m=33
